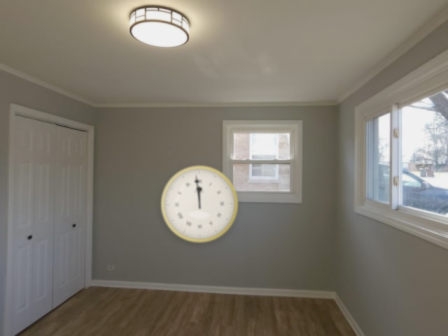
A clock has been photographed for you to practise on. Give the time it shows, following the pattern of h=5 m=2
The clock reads h=11 m=59
